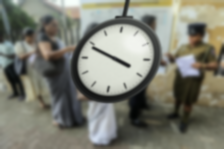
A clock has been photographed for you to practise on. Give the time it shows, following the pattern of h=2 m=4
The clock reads h=3 m=49
